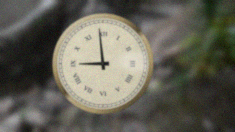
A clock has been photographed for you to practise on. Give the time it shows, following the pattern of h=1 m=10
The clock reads h=8 m=59
